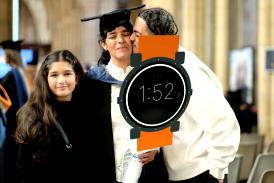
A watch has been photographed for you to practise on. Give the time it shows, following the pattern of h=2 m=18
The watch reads h=1 m=52
